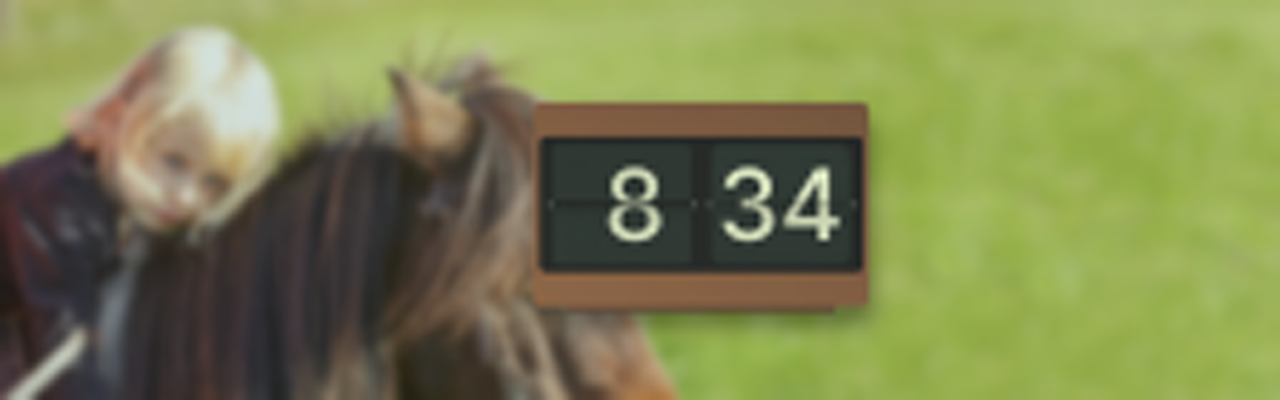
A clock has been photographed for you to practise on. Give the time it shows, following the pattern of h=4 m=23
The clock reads h=8 m=34
